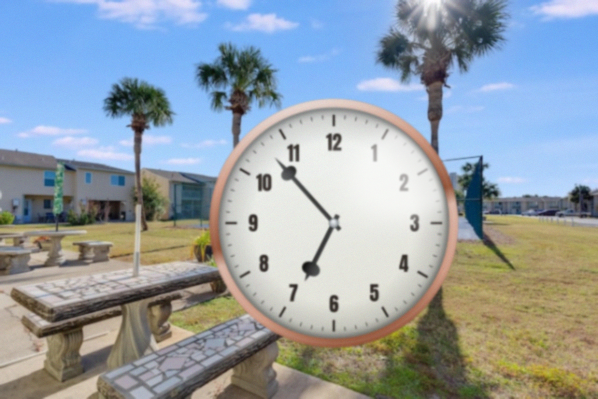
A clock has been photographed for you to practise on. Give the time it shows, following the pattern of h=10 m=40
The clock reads h=6 m=53
